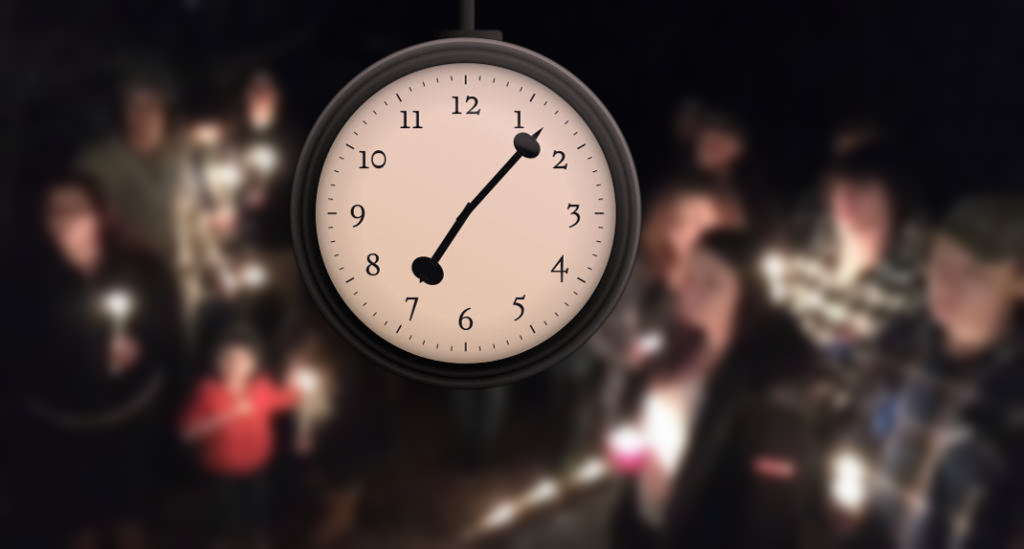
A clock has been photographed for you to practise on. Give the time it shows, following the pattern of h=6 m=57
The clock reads h=7 m=7
